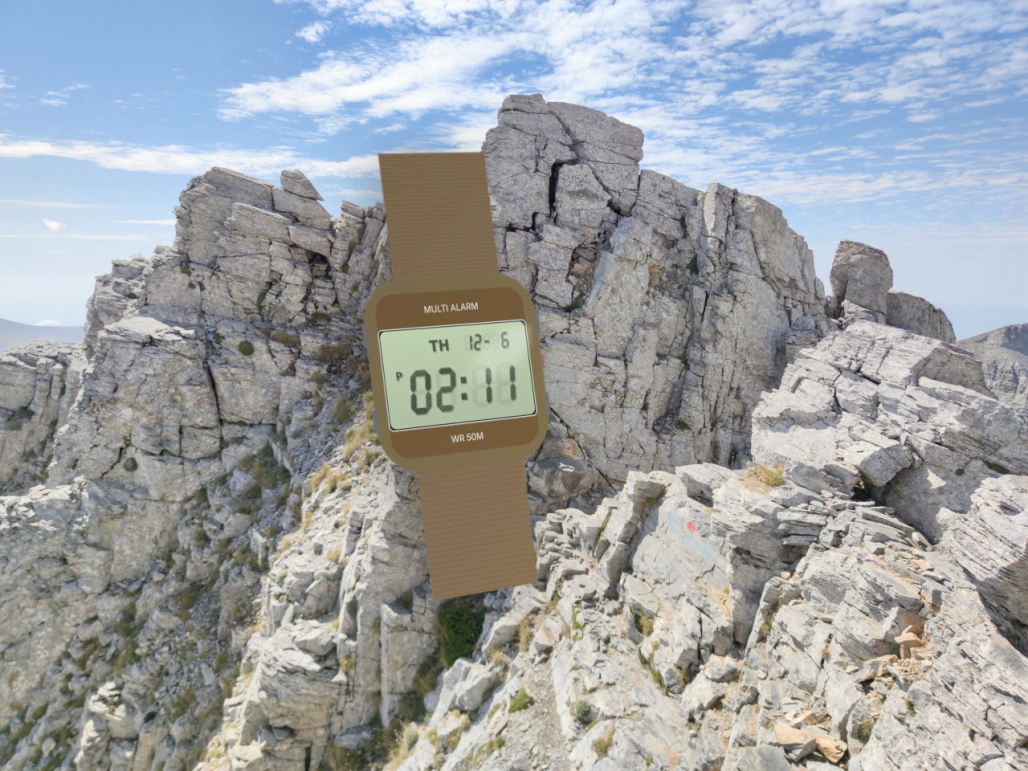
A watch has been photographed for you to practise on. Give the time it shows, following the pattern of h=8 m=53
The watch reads h=2 m=11
